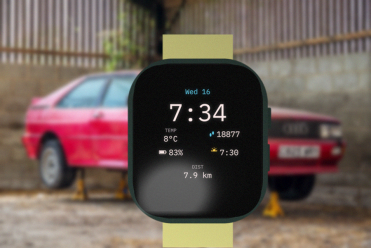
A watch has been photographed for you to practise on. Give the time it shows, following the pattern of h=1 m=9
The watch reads h=7 m=34
